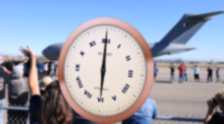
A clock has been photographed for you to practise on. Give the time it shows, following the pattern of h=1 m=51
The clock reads h=6 m=0
